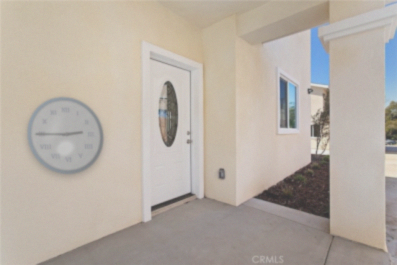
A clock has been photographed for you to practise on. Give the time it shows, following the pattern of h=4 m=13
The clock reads h=2 m=45
